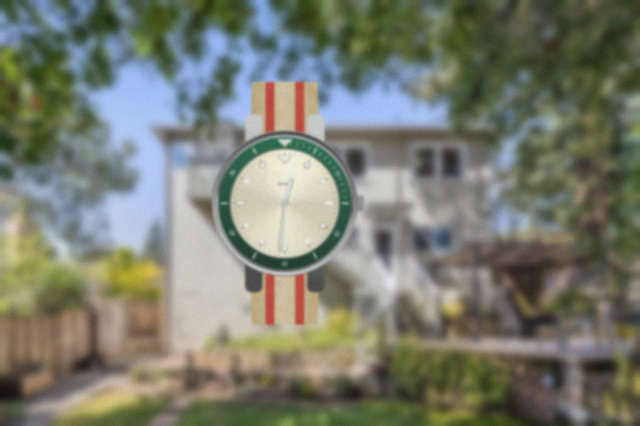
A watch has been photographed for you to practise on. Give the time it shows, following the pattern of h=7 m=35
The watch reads h=12 m=31
